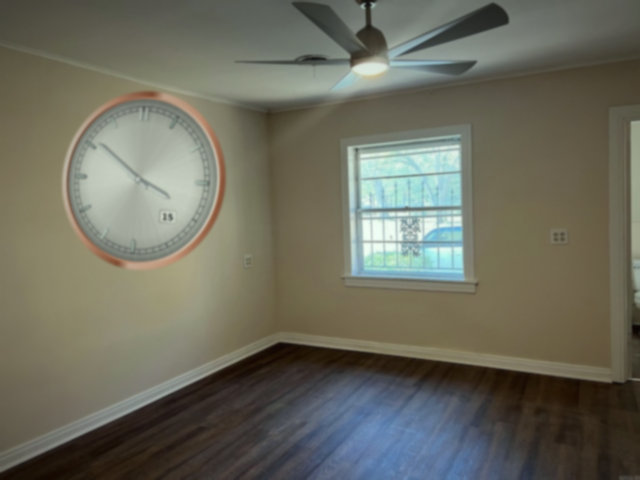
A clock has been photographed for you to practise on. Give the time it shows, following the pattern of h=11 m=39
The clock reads h=3 m=51
